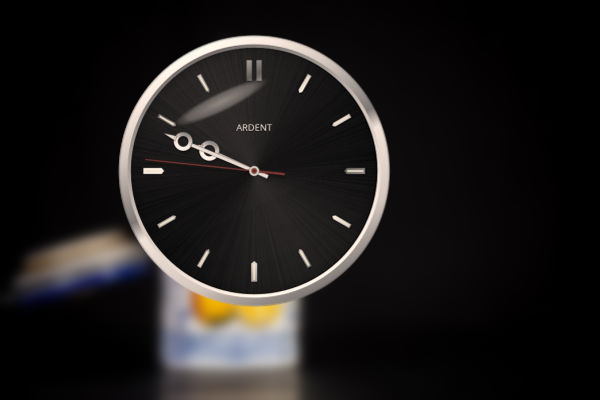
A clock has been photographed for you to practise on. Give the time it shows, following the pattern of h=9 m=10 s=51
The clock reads h=9 m=48 s=46
